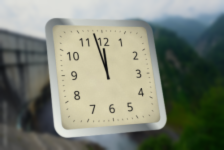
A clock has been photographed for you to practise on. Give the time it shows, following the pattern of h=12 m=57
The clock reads h=11 m=58
